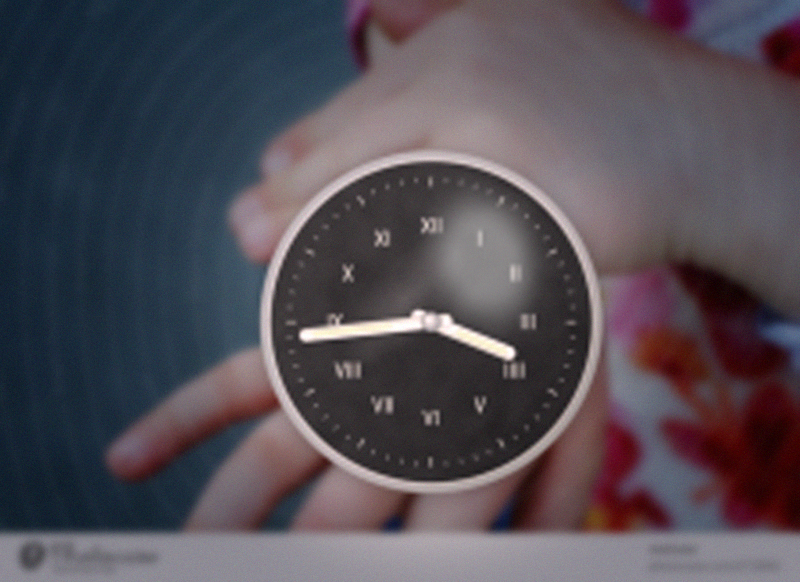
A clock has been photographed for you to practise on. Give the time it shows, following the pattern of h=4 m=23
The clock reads h=3 m=44
